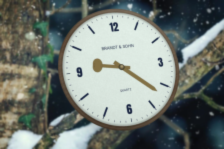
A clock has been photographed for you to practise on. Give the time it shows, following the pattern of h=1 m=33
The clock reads h=9 m=22
